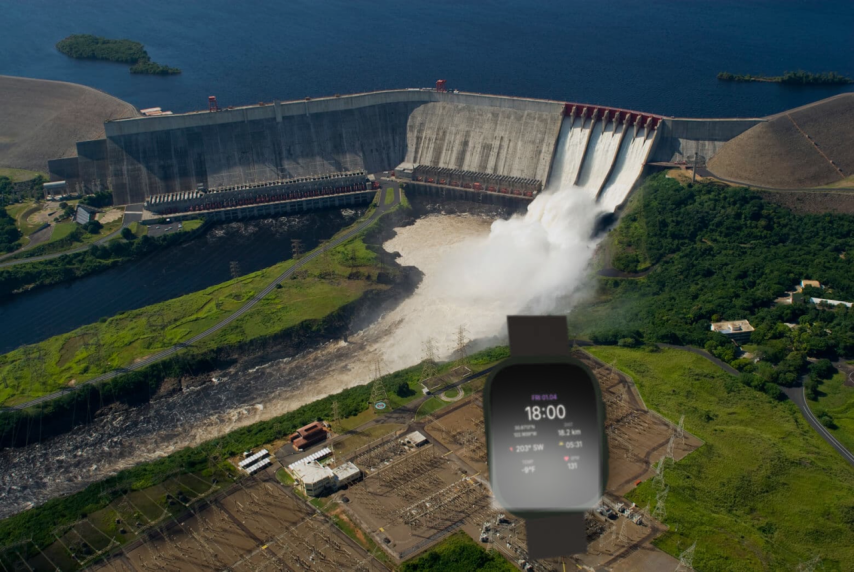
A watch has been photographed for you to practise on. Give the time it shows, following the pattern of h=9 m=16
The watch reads h=18 m=0
